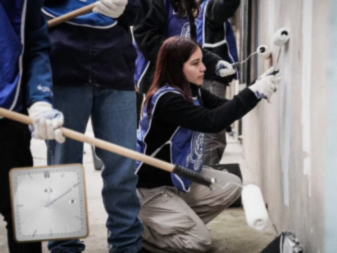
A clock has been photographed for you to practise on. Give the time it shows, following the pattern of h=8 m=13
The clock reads h=12 m=10
